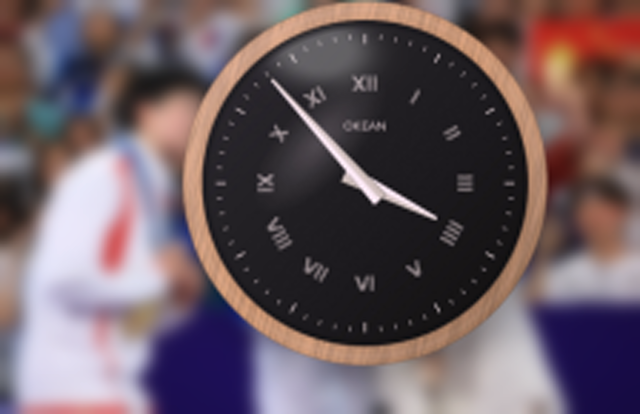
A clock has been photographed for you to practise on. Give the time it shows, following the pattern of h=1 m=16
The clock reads h=3 m=53
